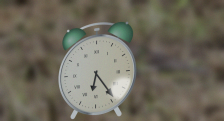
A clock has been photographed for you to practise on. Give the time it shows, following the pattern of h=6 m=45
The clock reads h=6 m=24
